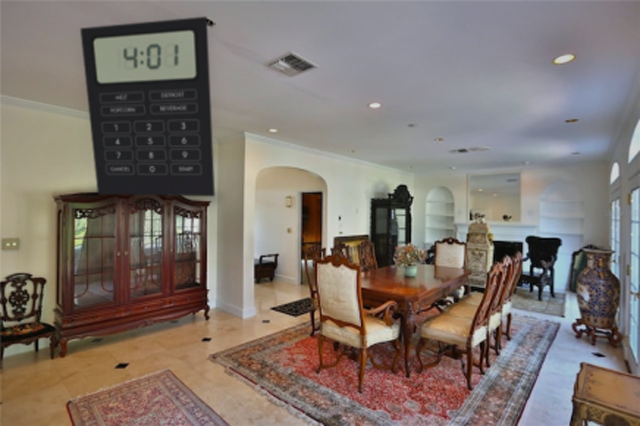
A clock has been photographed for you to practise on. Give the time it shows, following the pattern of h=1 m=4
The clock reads h=4 m=1
